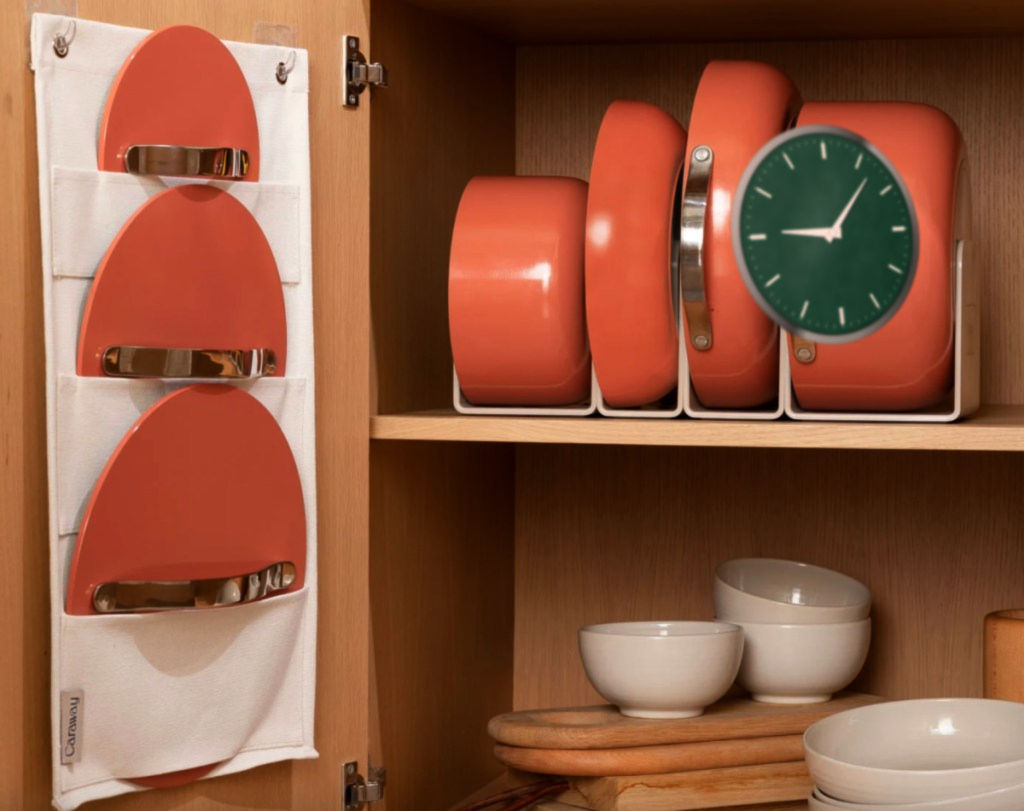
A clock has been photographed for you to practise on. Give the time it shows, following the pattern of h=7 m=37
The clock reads h=9 m=7
